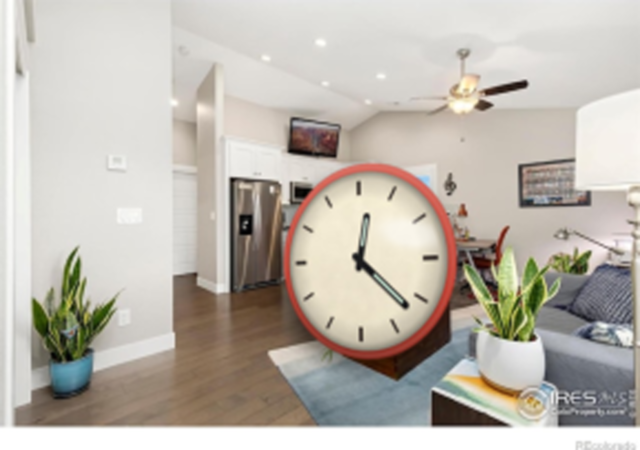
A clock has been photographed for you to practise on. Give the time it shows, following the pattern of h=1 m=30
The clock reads h=12 m=22
